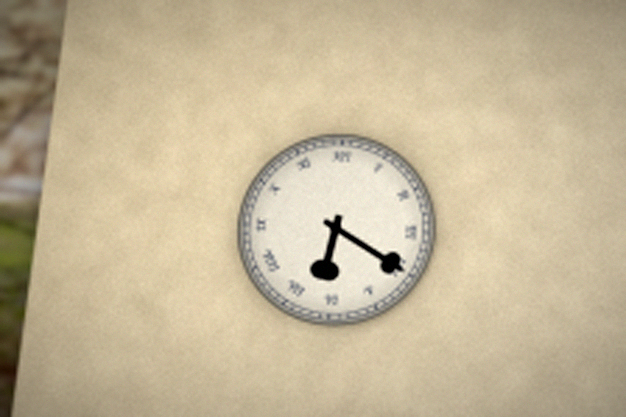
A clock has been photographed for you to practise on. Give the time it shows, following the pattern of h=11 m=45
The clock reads h=6 m=20
